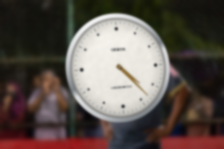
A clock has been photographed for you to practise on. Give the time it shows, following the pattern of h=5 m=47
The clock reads h=4 m=23
